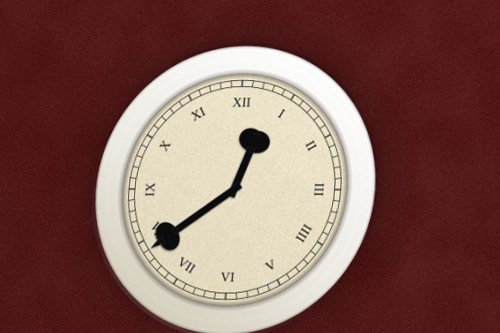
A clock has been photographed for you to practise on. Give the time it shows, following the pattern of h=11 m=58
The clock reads h=12 m=39
